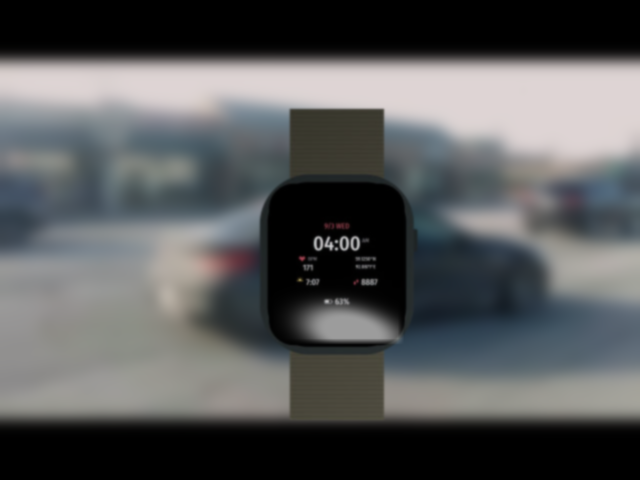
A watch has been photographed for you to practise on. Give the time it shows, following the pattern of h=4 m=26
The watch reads h=4 m=0
